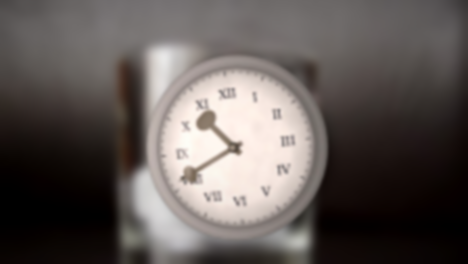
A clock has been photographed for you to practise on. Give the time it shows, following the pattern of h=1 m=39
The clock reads h=10 m=41
